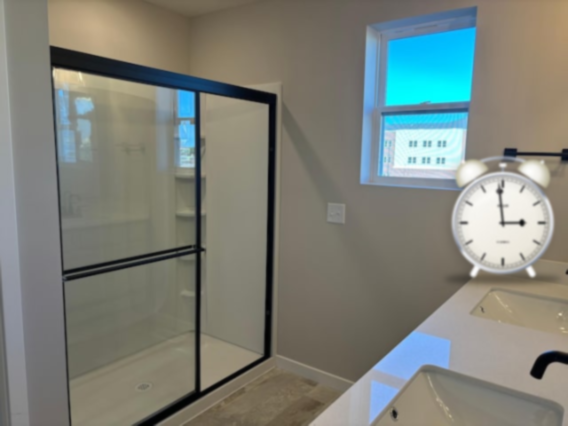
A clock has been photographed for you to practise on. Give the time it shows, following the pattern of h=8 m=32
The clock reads h=2 m=59
